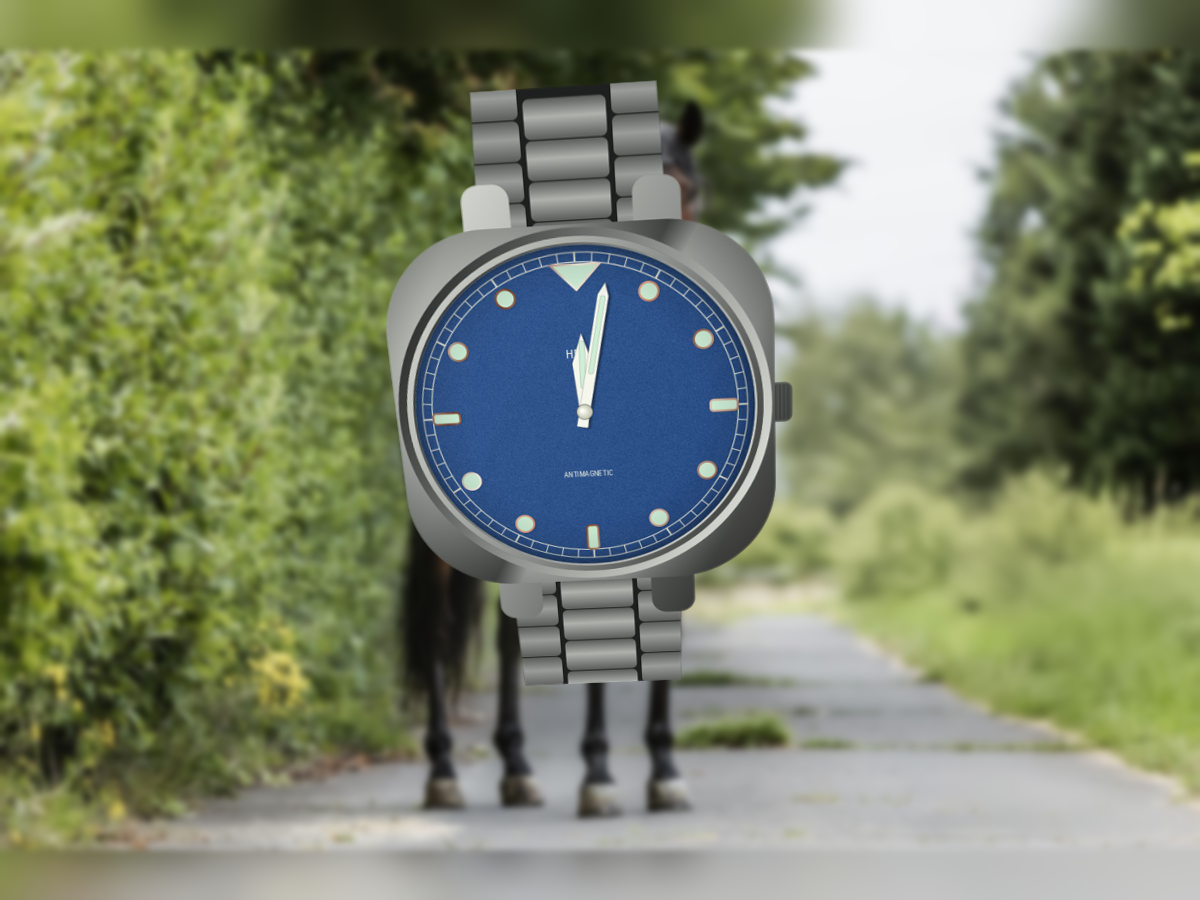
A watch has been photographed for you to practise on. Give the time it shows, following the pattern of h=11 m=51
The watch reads h=12 m=2
